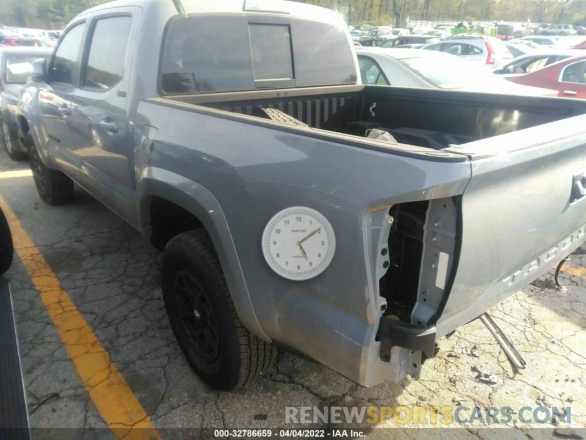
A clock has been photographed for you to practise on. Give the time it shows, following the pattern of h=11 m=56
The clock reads h=5 m=9
